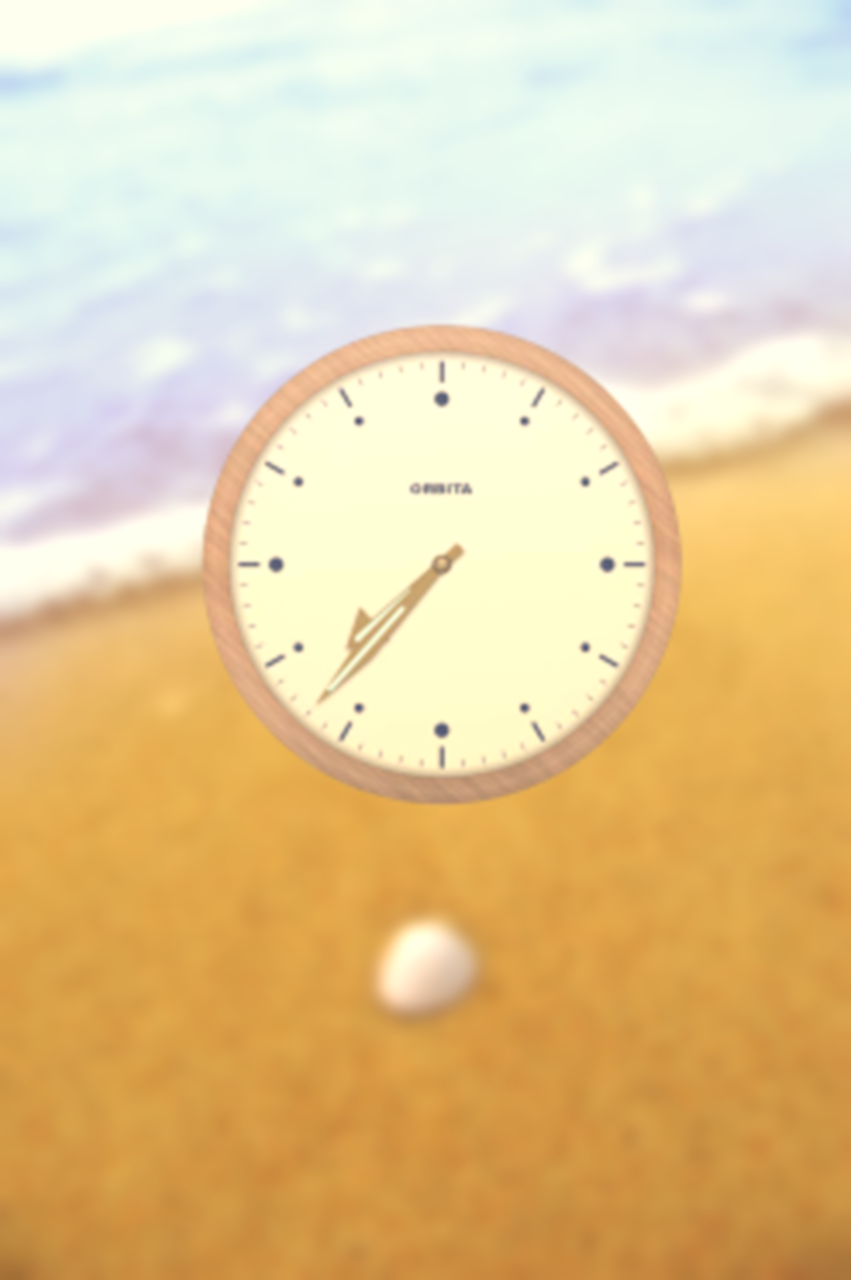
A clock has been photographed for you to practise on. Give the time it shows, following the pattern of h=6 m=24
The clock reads h=7 m=37
